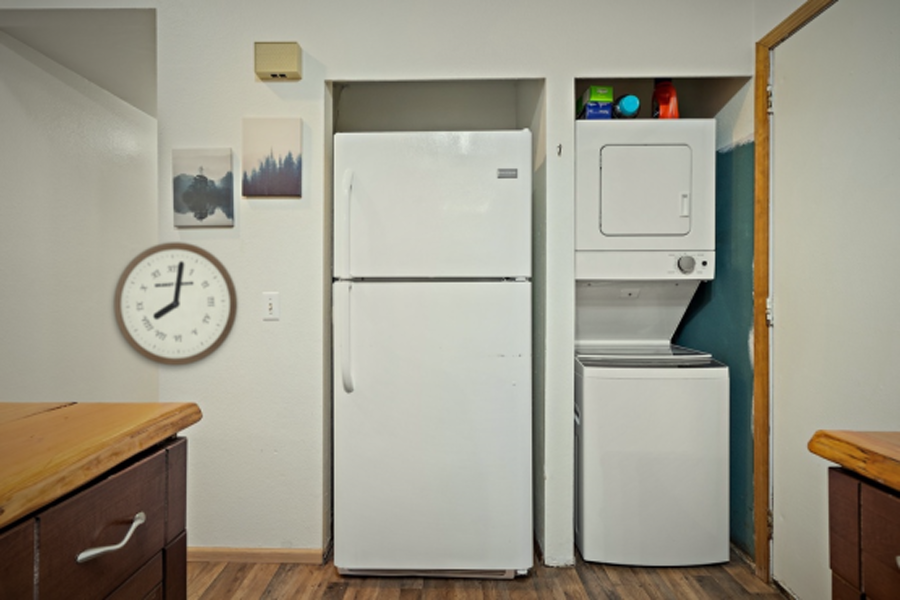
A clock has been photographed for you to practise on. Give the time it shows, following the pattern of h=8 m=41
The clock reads h=8 m=2
